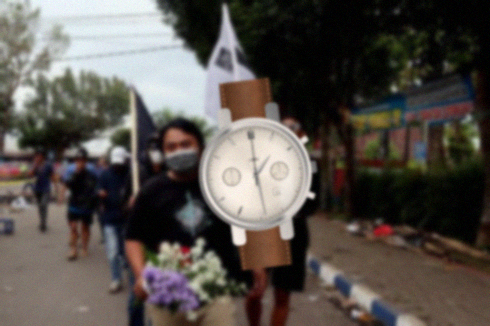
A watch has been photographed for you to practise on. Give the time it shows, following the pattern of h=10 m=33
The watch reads h=1 m=29
